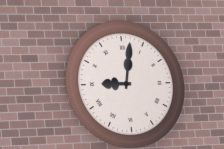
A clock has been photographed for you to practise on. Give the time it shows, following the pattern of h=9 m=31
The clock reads h=9 m=2
